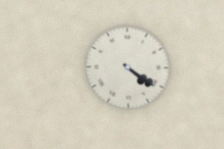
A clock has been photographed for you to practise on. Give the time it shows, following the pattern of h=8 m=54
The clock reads h=4 m=21
